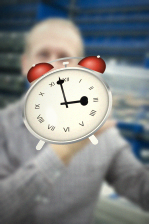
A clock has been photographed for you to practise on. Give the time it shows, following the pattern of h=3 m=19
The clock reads h=2 m=58
